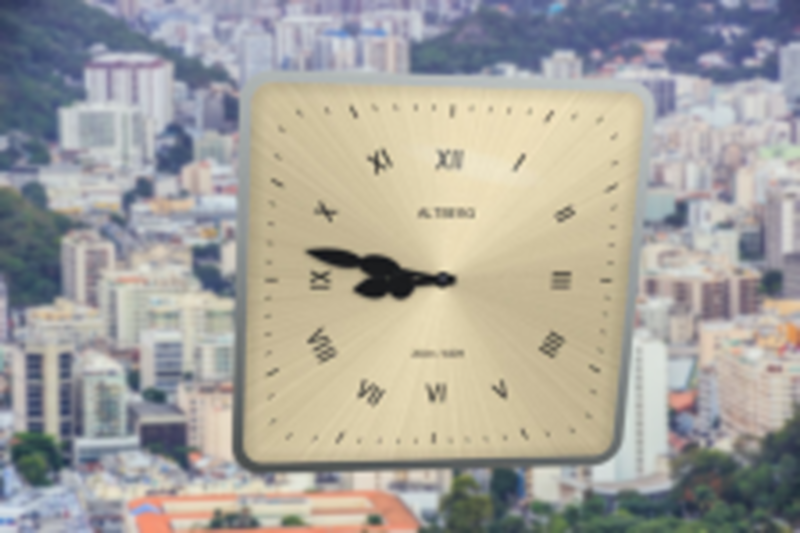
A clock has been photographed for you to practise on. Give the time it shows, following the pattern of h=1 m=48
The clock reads h=8 m=47
